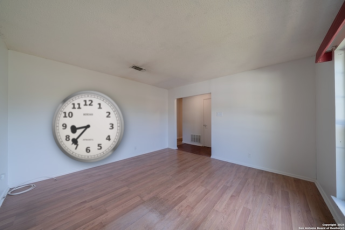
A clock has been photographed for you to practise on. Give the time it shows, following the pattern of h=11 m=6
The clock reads h=8 m=37
